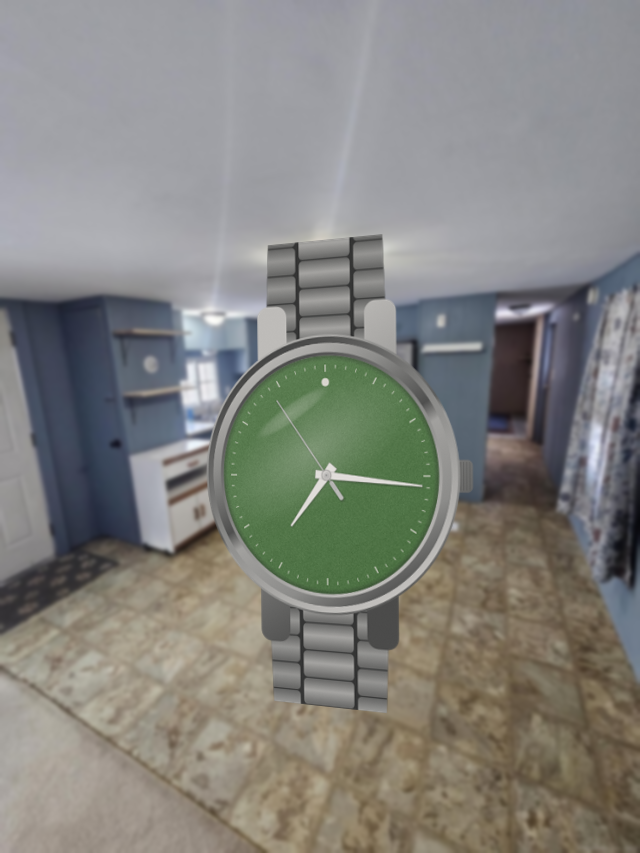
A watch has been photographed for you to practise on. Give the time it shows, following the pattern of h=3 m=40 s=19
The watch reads h=7 m=15 s=54
